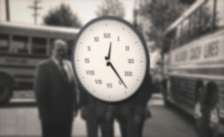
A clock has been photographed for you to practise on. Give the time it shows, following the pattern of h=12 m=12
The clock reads h=12 m=24
